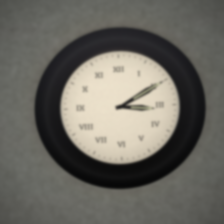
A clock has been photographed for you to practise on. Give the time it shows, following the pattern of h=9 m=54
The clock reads h=3 m=10
